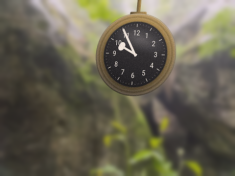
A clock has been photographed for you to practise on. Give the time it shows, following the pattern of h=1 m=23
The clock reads h=9 m=55
